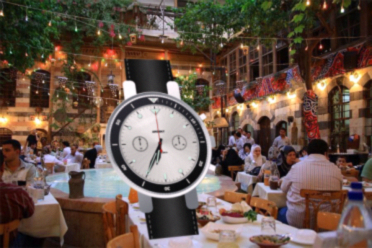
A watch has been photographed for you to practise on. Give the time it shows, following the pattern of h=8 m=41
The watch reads h=6 m=35
